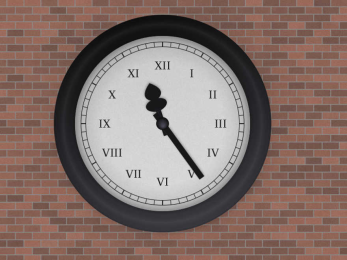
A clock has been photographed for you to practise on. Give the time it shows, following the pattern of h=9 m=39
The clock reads h=11 m=24
